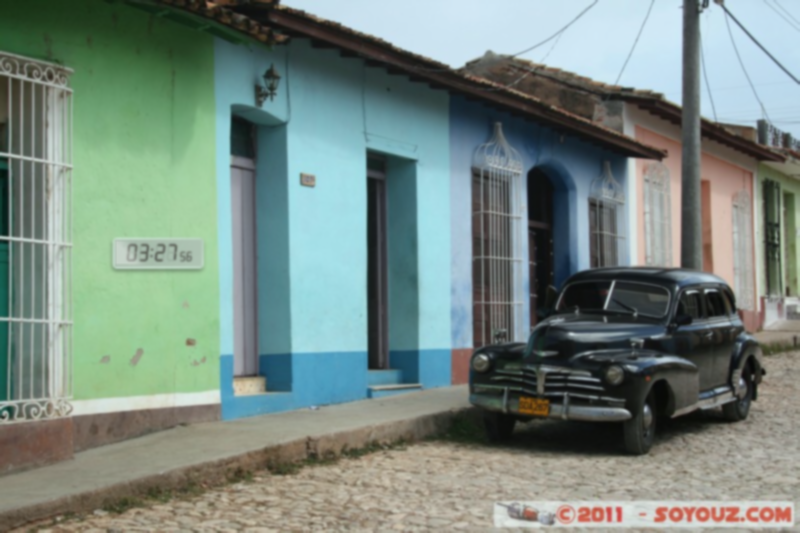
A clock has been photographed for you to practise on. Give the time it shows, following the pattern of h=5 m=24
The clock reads h=3 m=27
